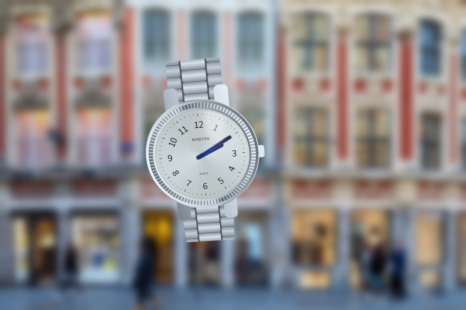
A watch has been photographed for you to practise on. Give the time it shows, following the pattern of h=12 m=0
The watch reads h=2 m=10
